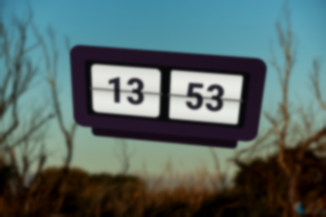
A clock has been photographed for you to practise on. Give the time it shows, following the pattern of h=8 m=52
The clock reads h=13 m=53
